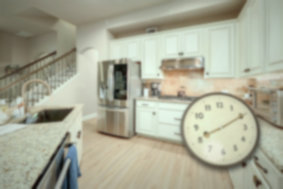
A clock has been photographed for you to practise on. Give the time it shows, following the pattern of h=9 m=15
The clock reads h=8 m=10
